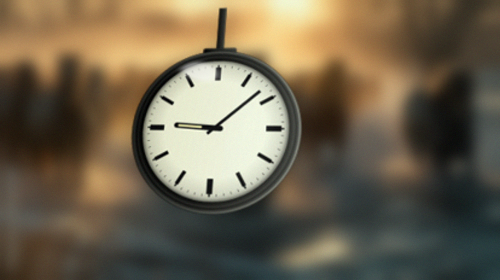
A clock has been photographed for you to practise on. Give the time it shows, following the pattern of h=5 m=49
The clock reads h=9 m=8
